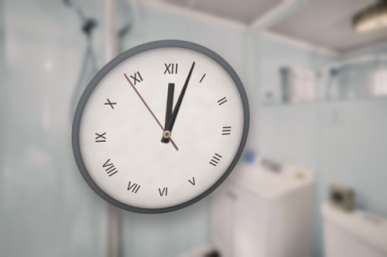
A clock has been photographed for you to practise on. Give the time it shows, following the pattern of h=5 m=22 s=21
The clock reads h=12 m=2 s=54
